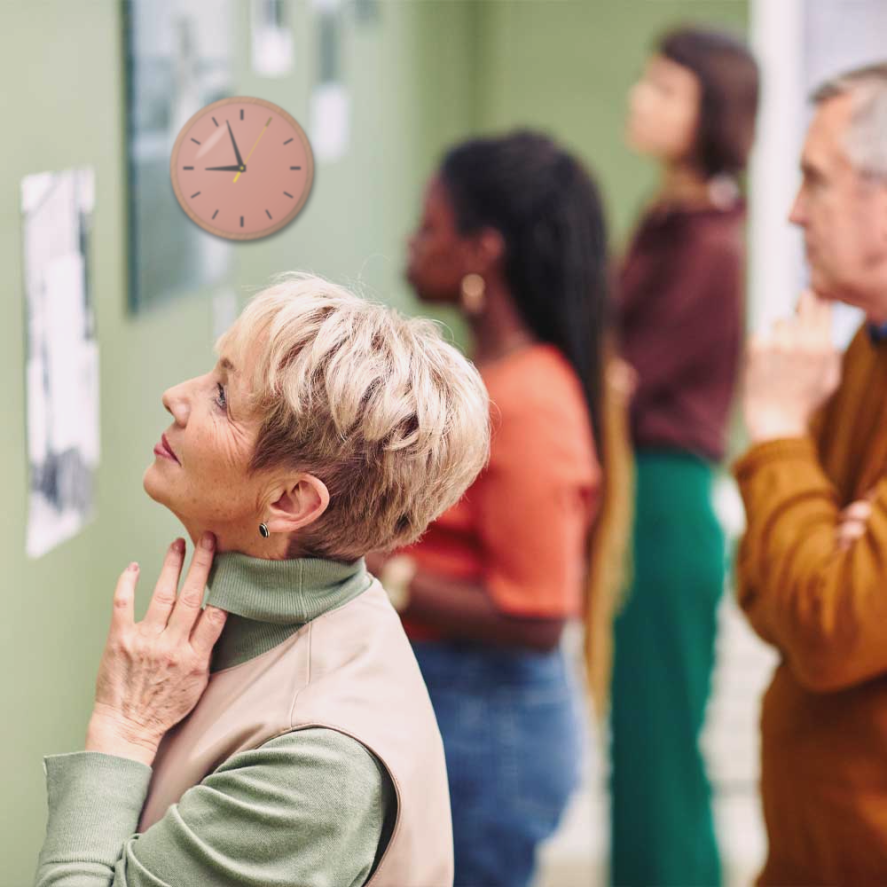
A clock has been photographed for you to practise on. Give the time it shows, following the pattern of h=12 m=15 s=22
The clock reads h=8 m=57 s=5
